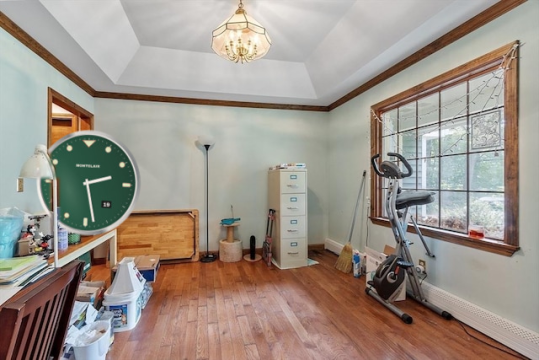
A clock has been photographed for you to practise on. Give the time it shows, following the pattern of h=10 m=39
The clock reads h=2 m=28
